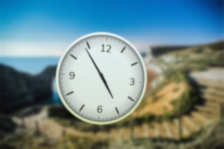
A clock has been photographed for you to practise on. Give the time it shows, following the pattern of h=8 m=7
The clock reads h=4 m=54
